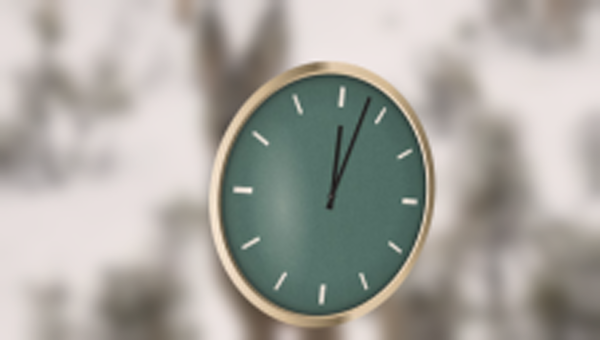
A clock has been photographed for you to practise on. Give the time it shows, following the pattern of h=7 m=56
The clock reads h=12 m=3
